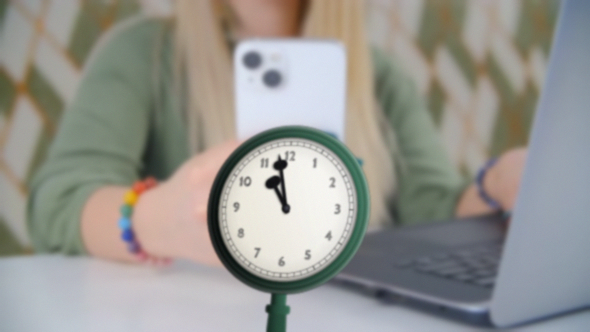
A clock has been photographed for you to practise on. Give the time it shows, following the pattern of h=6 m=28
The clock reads h=10 m=58
